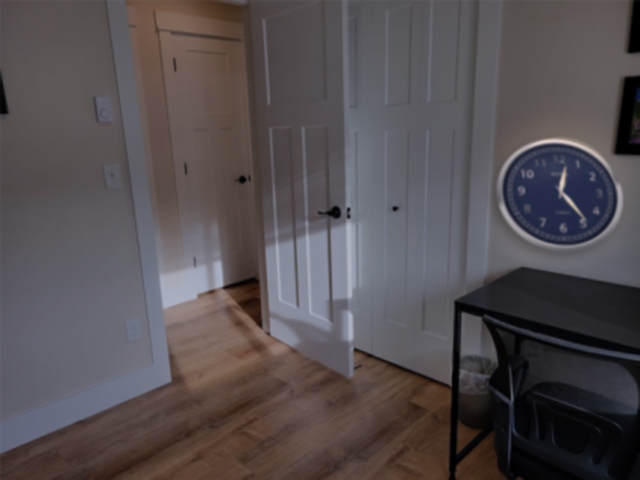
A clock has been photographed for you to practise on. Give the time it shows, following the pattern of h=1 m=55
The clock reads h=12 m=24
